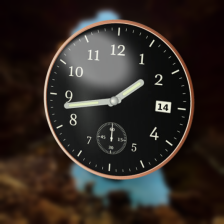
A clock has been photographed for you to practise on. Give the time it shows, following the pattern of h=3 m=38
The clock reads h=1 m=43
